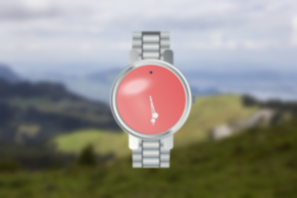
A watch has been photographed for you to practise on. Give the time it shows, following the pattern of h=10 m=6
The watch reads h=5 m=29
